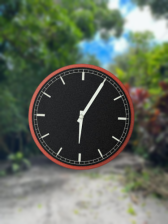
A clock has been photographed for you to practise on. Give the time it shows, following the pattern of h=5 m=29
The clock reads h=6 m=5
